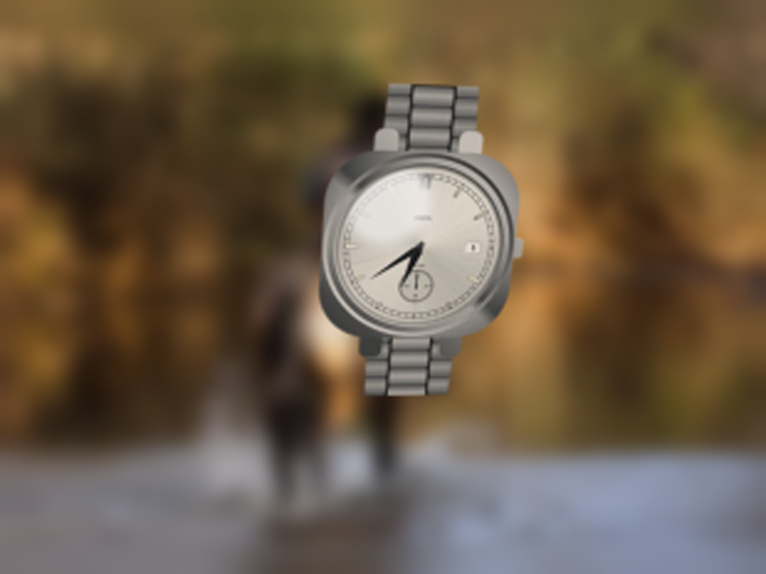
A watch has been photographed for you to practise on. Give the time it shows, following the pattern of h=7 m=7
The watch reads h=6 m=39
